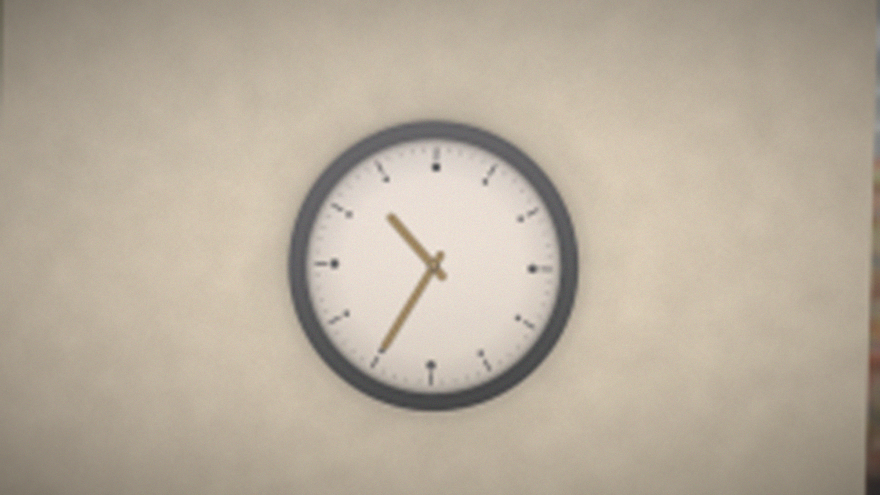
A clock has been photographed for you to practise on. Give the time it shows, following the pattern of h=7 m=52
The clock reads h=10 m=35
